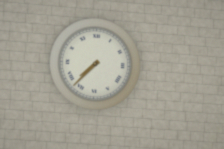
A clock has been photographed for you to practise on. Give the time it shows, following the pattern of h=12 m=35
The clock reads h=7 m=37
